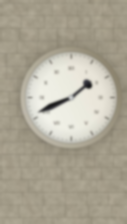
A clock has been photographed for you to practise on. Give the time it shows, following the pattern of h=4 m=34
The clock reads h=1 m=41
